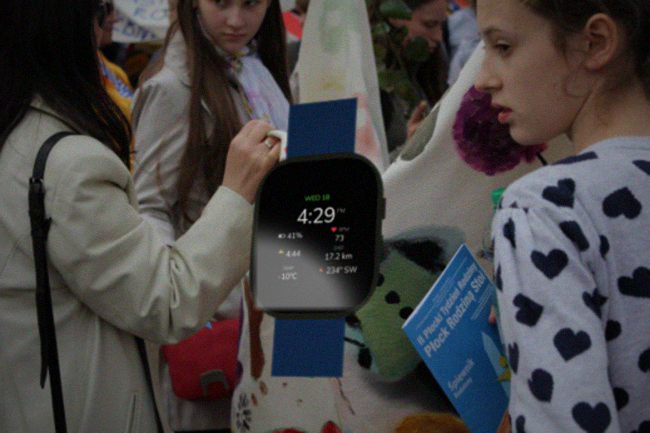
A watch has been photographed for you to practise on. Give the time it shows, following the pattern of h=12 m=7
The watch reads h=4 m=29
